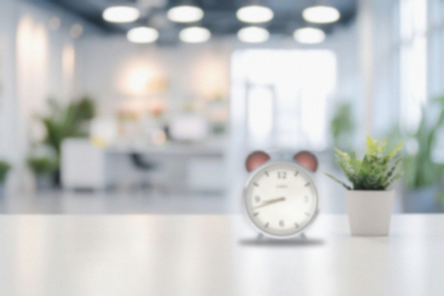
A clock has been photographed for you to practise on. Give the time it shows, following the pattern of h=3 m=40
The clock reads h=8 m=42
